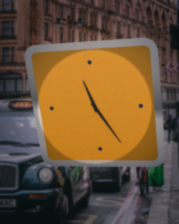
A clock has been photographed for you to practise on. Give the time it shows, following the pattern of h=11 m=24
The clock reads h=11 m=25
